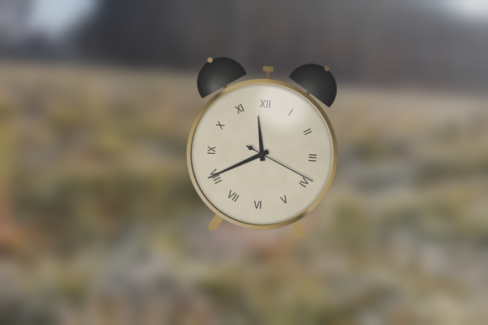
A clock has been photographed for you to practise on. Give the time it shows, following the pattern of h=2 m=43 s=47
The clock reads h=11 m=40 s=19
